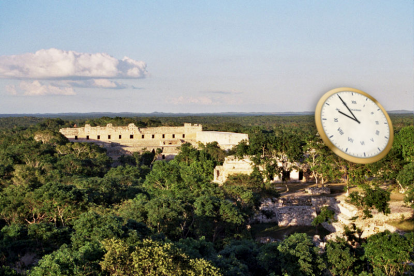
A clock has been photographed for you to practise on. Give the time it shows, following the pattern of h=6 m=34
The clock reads h=9 m=55
